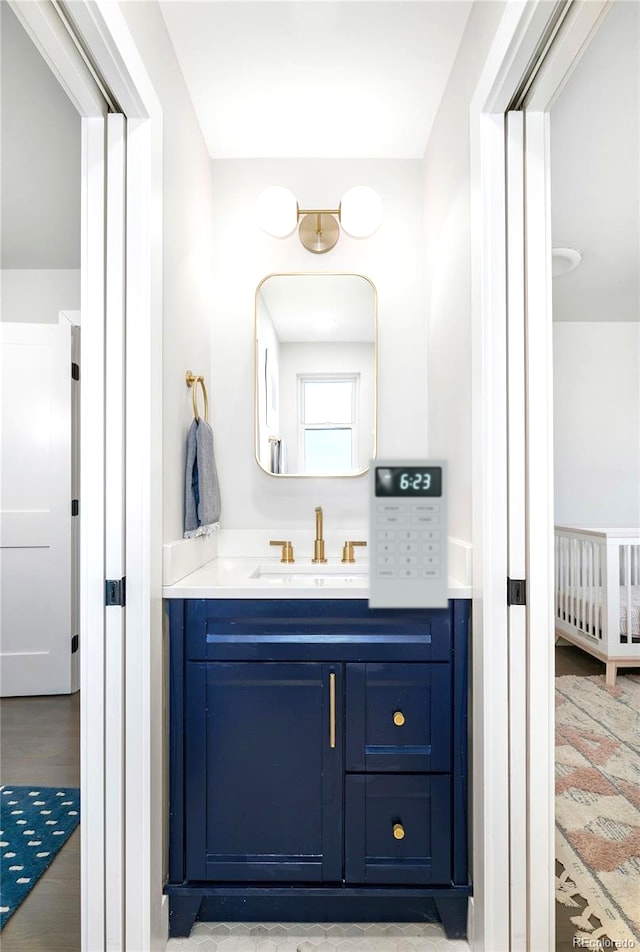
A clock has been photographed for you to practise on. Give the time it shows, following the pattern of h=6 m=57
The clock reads h=6 m=23
